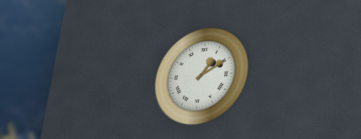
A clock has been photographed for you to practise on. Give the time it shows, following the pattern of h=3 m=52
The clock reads h=1 m=10
